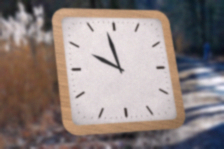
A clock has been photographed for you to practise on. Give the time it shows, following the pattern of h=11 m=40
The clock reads h=9 m=58
